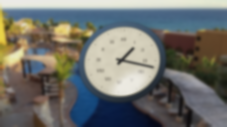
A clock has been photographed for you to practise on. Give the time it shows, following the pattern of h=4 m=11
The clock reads h=1 m=17
